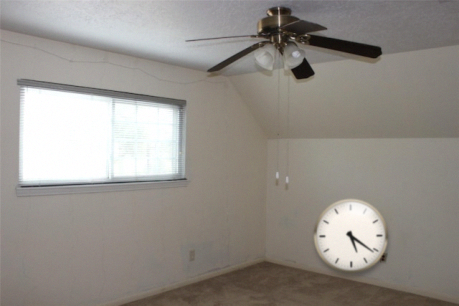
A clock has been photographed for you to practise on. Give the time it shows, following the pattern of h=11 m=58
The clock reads h=5 m=21
